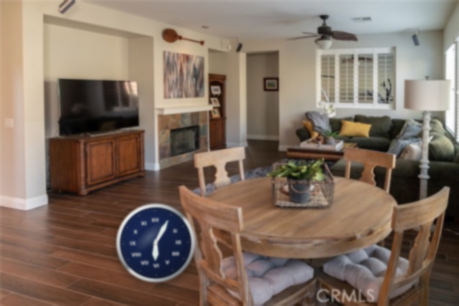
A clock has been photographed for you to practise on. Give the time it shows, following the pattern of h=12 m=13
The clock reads h=6 m=5
